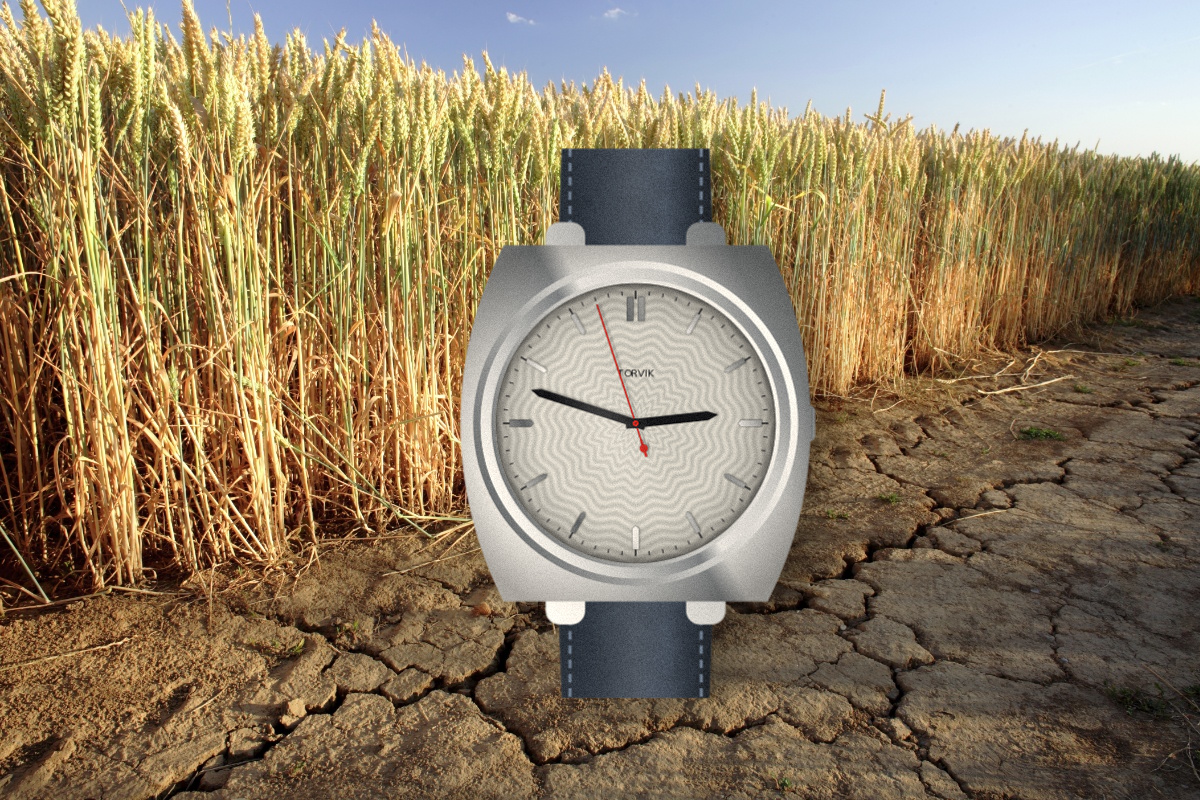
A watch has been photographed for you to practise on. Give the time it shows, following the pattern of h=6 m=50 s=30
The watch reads h=2 m=47 s=57
